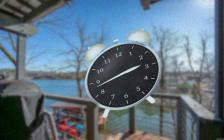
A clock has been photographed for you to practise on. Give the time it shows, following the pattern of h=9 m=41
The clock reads h=2 m=43
